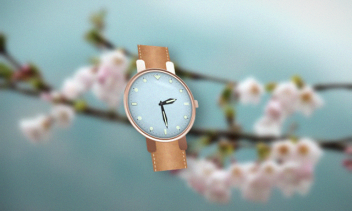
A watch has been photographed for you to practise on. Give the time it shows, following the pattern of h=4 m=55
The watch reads h=2 m=29
